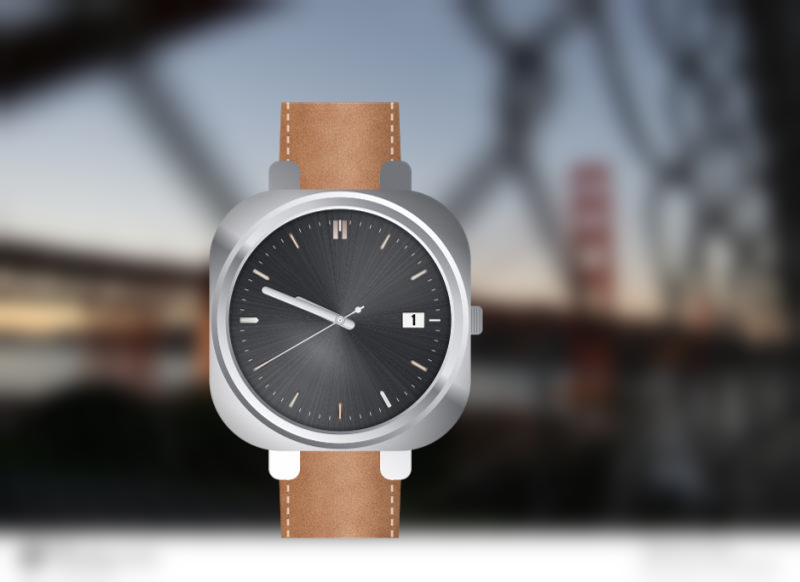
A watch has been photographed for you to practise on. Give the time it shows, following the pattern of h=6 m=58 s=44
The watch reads h=9 m=48 s=40
